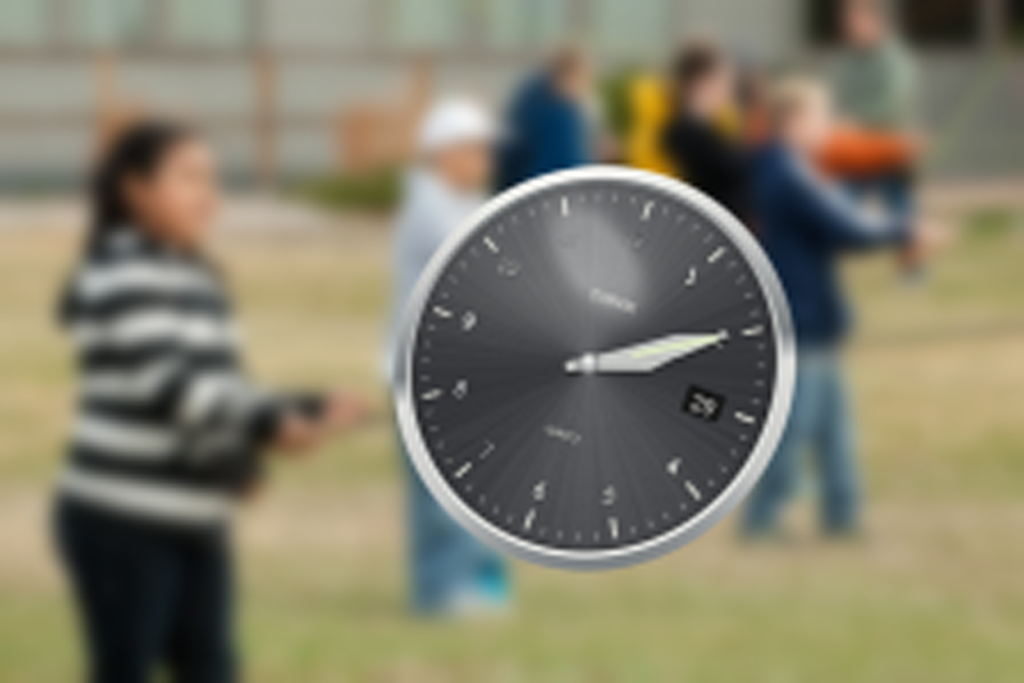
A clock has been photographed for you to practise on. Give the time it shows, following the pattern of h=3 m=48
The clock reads h=2 m=10
